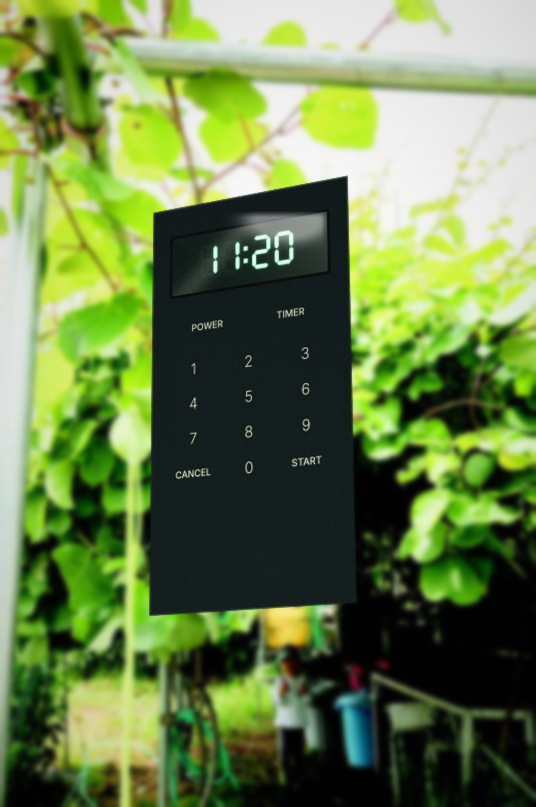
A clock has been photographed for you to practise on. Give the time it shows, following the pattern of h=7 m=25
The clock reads h=11 m=20
